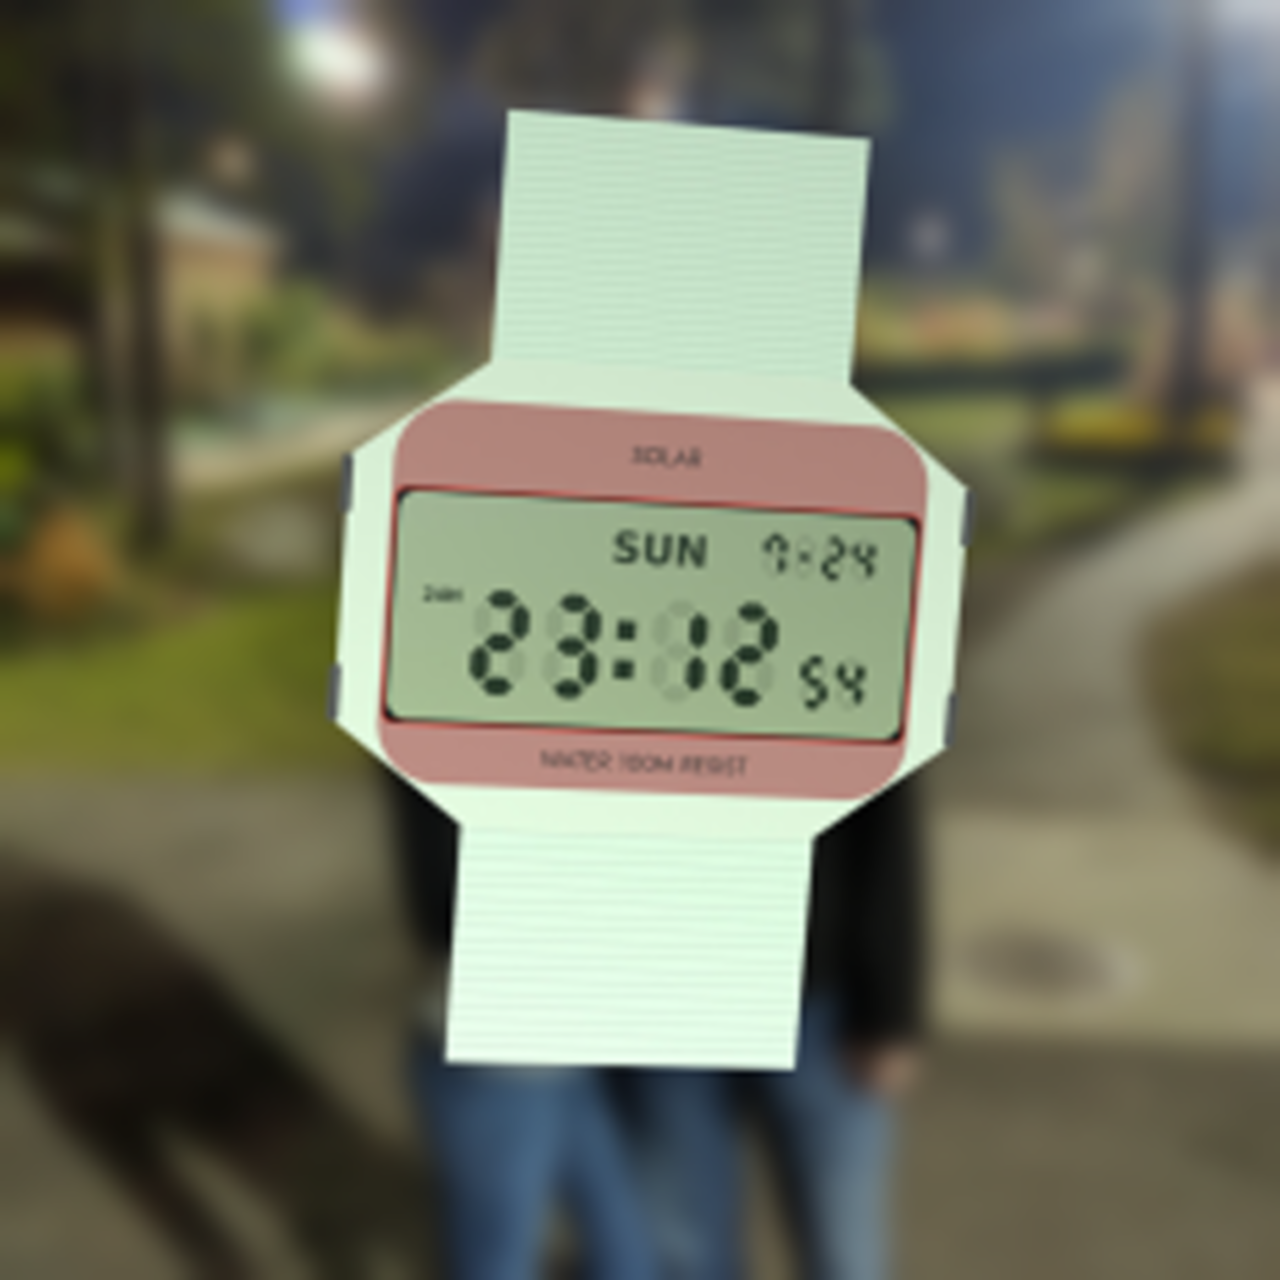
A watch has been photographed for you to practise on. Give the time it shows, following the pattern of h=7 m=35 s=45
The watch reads h=23 m=12 s=54
